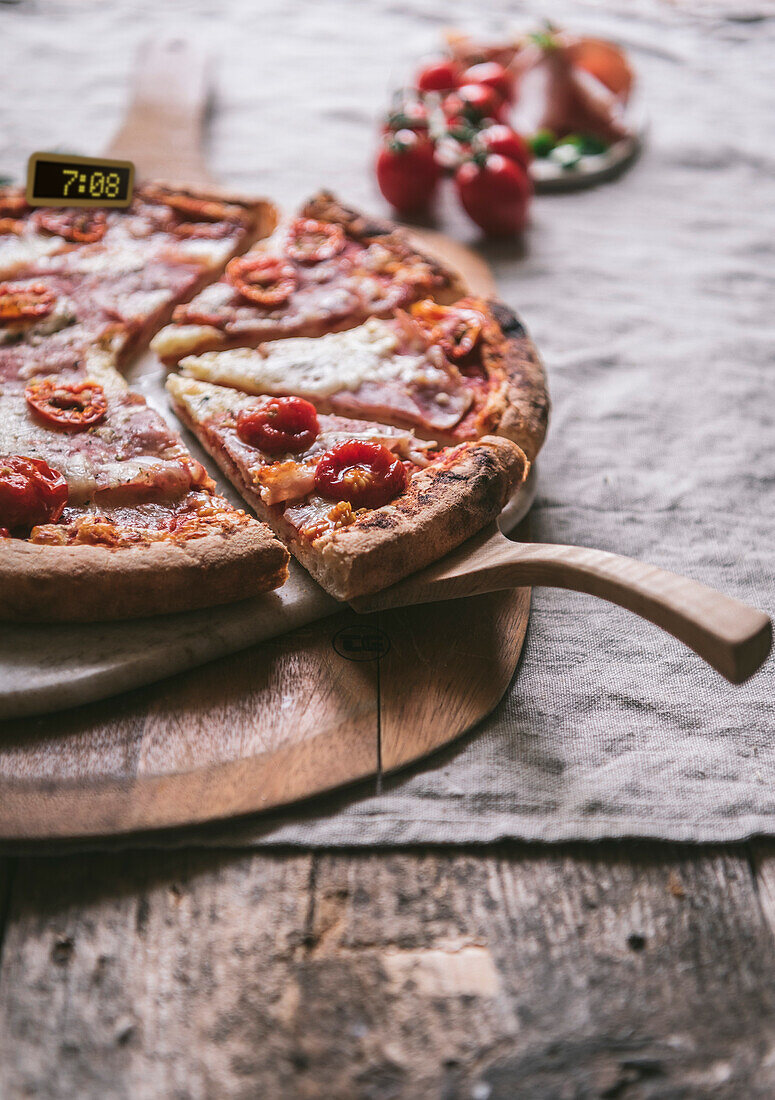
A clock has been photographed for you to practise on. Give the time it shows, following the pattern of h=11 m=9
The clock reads h=7 m=8
